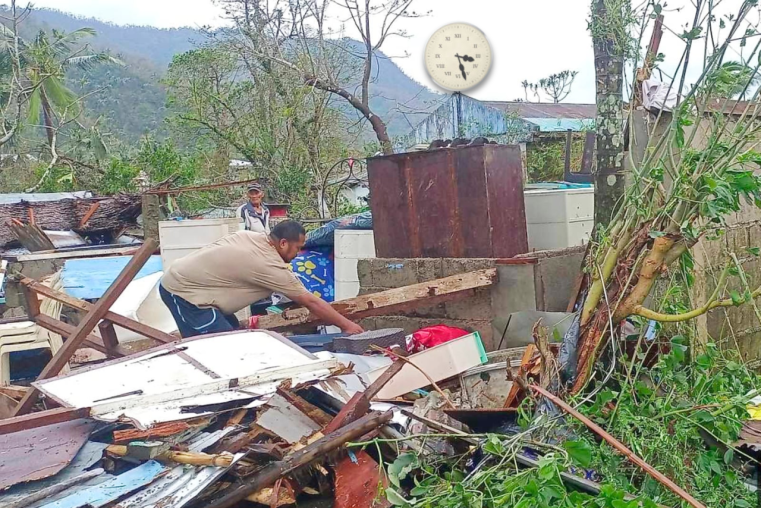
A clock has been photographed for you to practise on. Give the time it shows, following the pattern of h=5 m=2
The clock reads h=3 m=27
